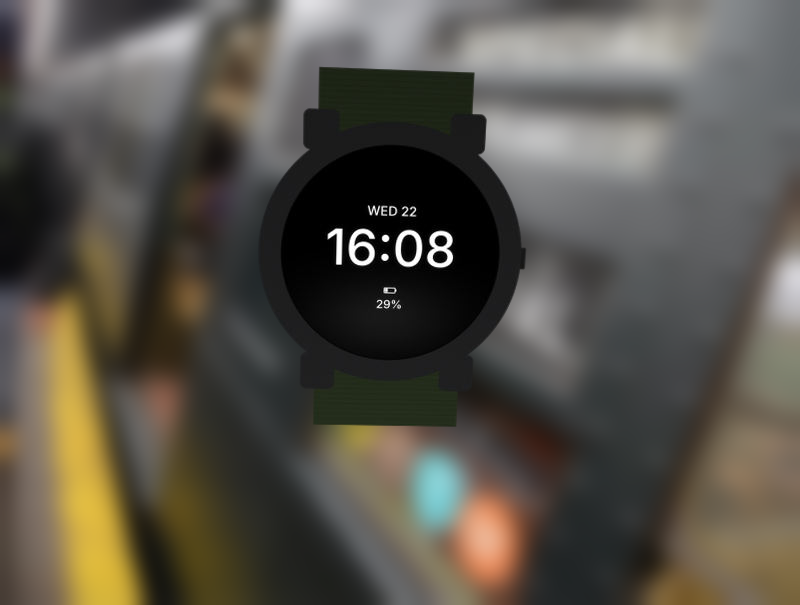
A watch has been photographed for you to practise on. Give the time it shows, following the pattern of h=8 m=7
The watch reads h=16 m=8
